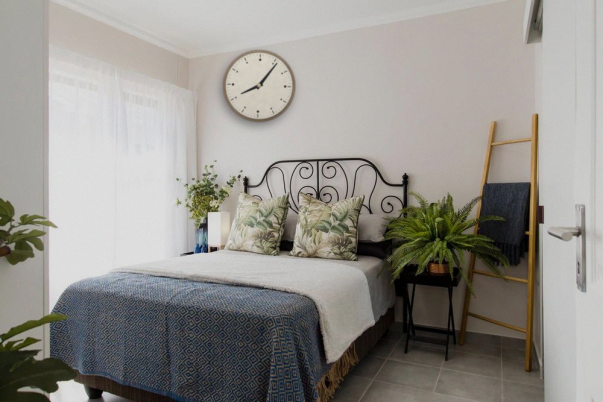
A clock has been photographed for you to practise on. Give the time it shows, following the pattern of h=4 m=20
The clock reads h=8 m=6
